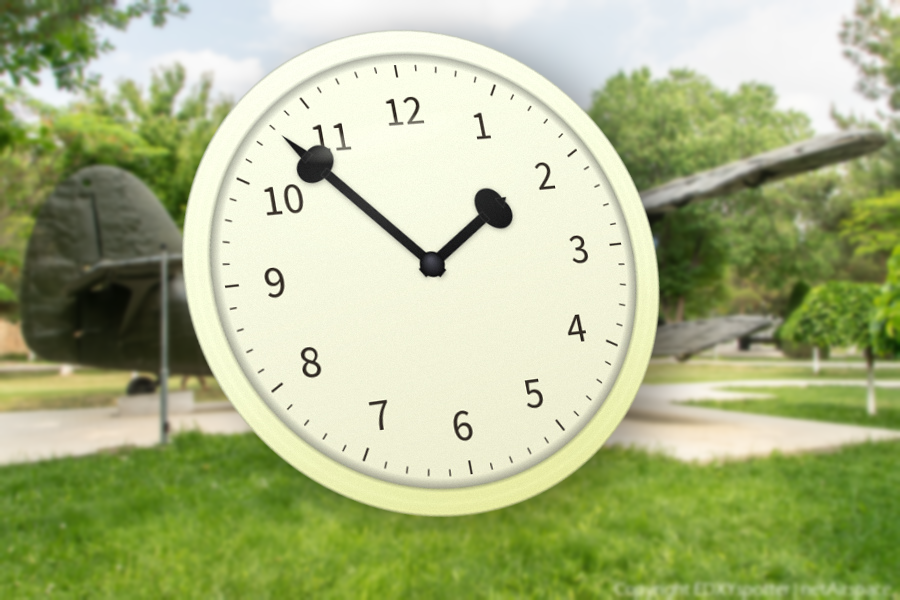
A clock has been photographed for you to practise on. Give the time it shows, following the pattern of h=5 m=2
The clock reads h=1 m=53
